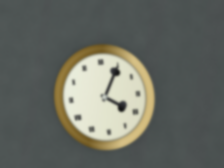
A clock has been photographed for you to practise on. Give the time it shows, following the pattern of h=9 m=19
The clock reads h=4 m=5
